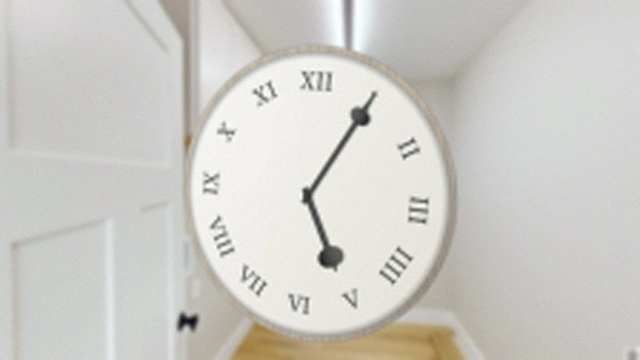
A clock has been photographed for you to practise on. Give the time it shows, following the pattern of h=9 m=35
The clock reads h=5 m=5
